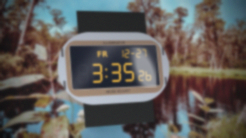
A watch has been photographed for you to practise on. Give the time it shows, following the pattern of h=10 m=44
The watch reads h=3 m=35
